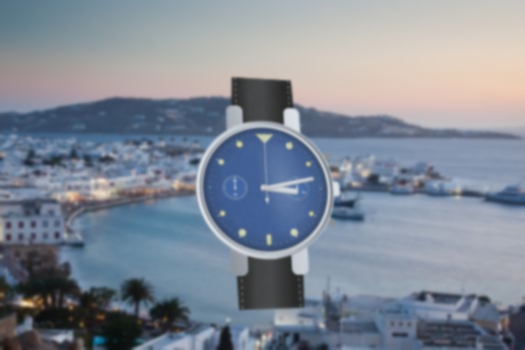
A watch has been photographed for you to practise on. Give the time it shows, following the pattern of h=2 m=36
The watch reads h=3 m=13
